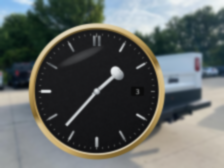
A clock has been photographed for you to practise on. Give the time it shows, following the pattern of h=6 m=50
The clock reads h=1 m=37
